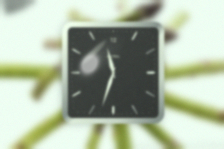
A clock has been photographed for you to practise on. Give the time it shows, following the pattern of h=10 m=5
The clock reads h=11 m=33
